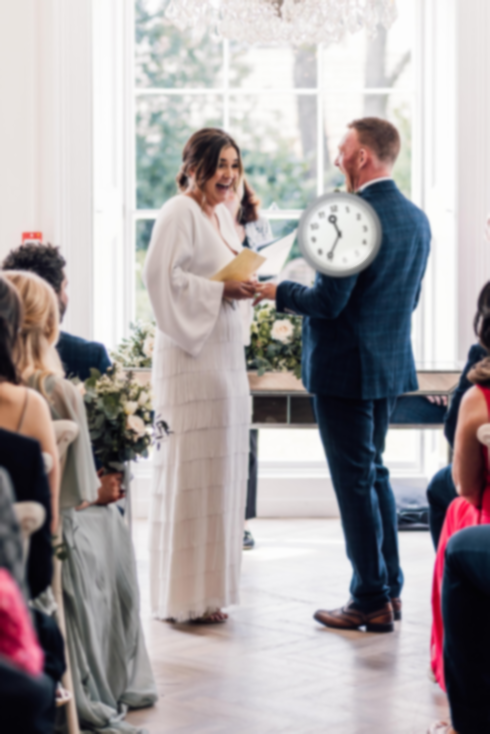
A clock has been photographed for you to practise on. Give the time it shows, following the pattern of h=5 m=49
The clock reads h=11 m=36
